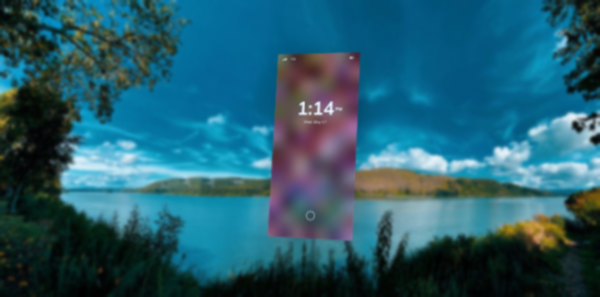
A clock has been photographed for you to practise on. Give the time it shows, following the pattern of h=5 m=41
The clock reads h=1 m=14
